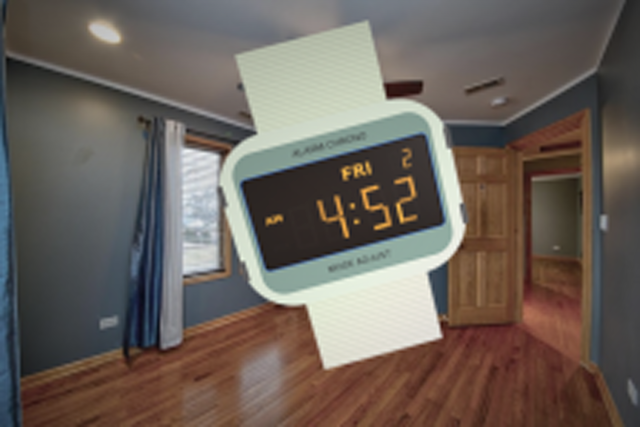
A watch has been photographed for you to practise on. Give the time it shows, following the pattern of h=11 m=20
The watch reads h=4 m=52
